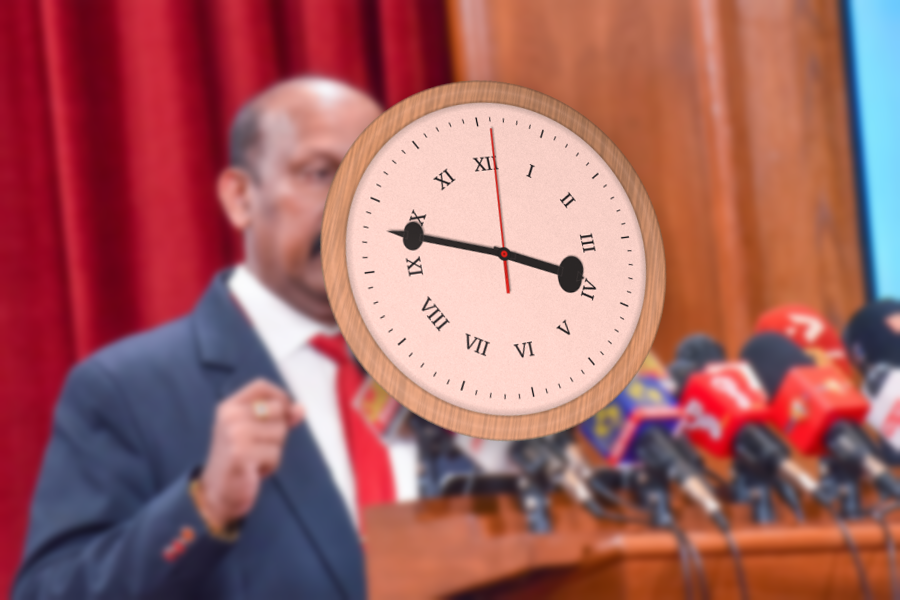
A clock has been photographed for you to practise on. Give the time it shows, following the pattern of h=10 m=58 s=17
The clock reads h=3 m=48 s=1
